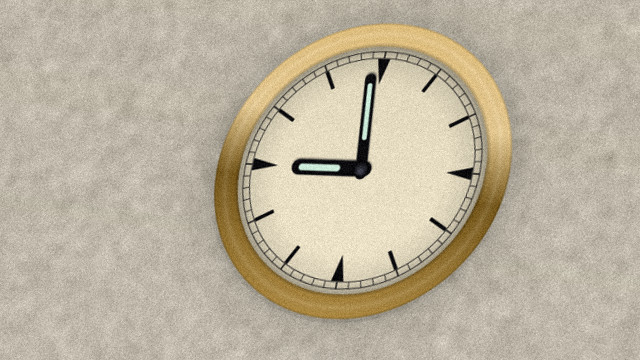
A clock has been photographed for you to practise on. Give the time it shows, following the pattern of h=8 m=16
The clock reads h=8 m=59
